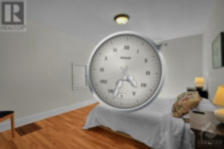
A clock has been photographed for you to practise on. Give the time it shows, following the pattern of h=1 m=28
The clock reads h=4 m=33
